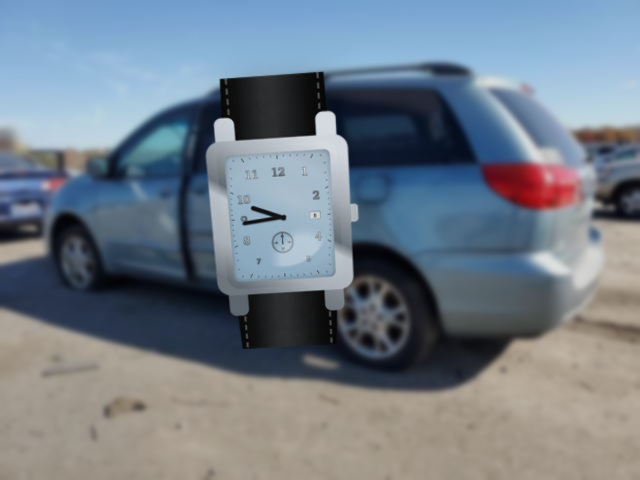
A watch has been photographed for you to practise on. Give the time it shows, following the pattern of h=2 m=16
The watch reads h=9 m=44
